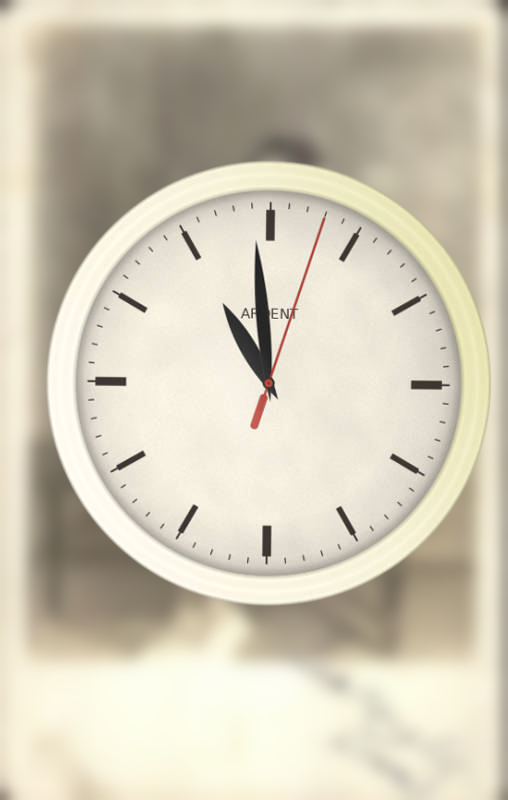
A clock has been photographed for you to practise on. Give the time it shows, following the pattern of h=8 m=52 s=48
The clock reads h=10 m=59 s=3
